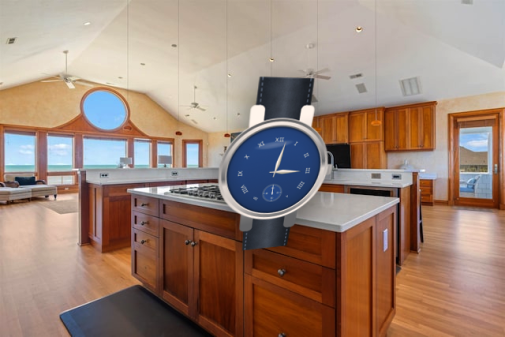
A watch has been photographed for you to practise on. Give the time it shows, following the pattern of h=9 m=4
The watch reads h=3 m=2
